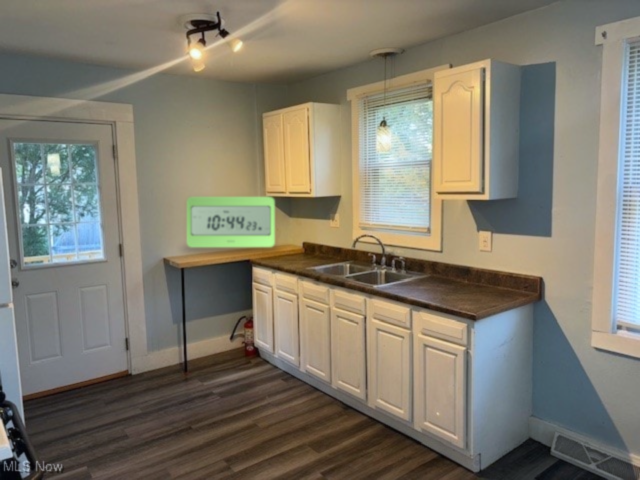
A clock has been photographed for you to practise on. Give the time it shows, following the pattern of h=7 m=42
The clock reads h=10 m=44
